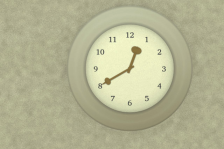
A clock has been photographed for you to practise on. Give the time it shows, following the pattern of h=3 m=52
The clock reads h=12 m=40
